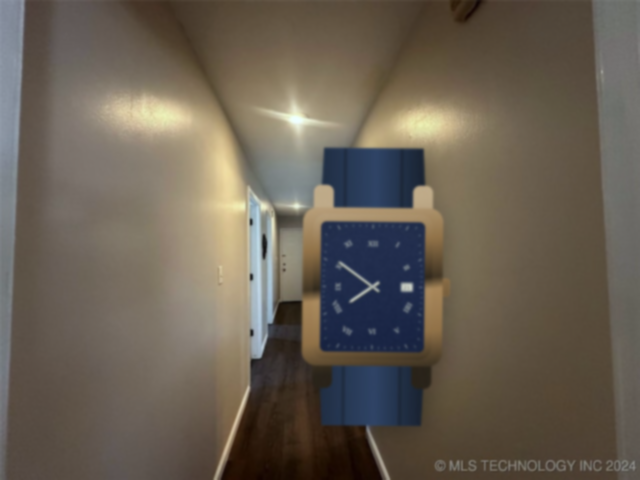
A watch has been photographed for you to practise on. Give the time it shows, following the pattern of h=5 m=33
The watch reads h=7 m=51
